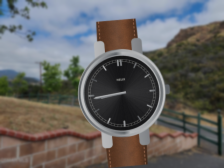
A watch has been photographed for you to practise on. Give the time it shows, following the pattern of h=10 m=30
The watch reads h=8 m=44
